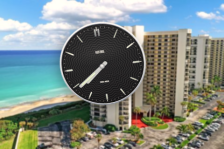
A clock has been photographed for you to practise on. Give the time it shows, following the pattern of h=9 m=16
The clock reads h=7 m=39
